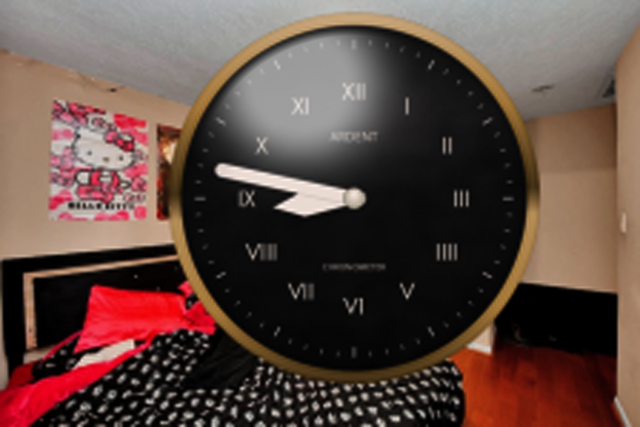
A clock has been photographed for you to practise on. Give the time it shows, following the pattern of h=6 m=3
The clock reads h=8 m=47
